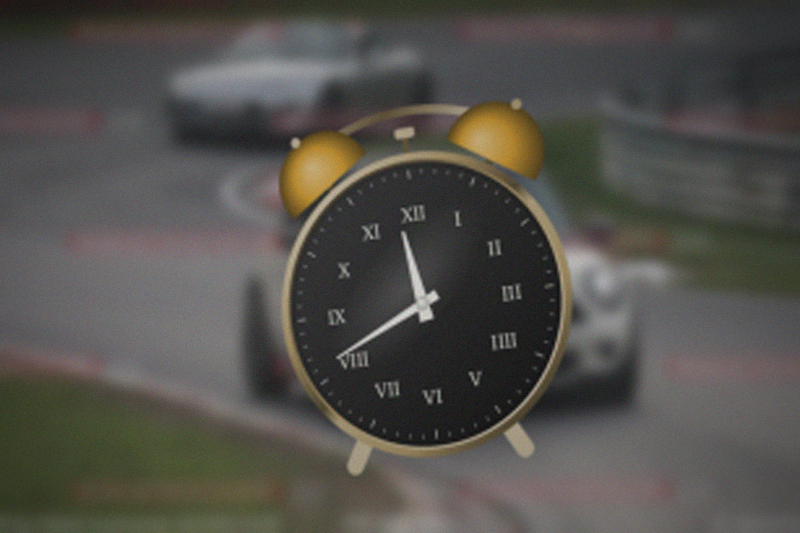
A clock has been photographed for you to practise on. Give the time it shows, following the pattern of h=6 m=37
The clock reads h=11 m=41
